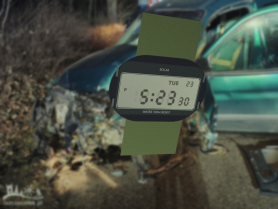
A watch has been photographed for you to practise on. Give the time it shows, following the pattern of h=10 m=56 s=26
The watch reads h=5 m=23 s=30
